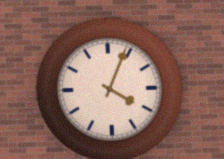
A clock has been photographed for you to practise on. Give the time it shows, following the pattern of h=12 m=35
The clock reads h=4 m=4
